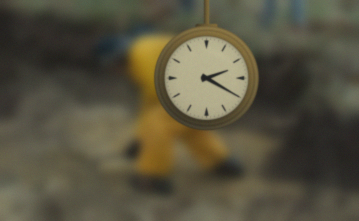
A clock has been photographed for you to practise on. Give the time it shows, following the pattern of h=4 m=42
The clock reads h=2 m=20
